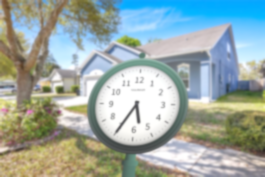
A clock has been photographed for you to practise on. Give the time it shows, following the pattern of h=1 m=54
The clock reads h=5 m=35
